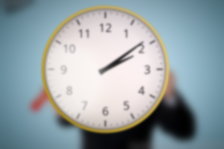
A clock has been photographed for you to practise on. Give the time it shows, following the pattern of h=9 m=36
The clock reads h=2 m=9
